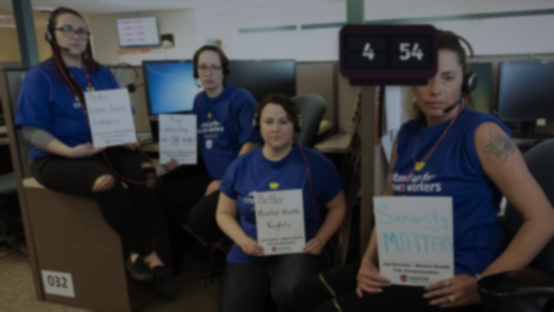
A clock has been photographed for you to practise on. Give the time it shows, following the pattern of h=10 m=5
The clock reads h=4 m=54
